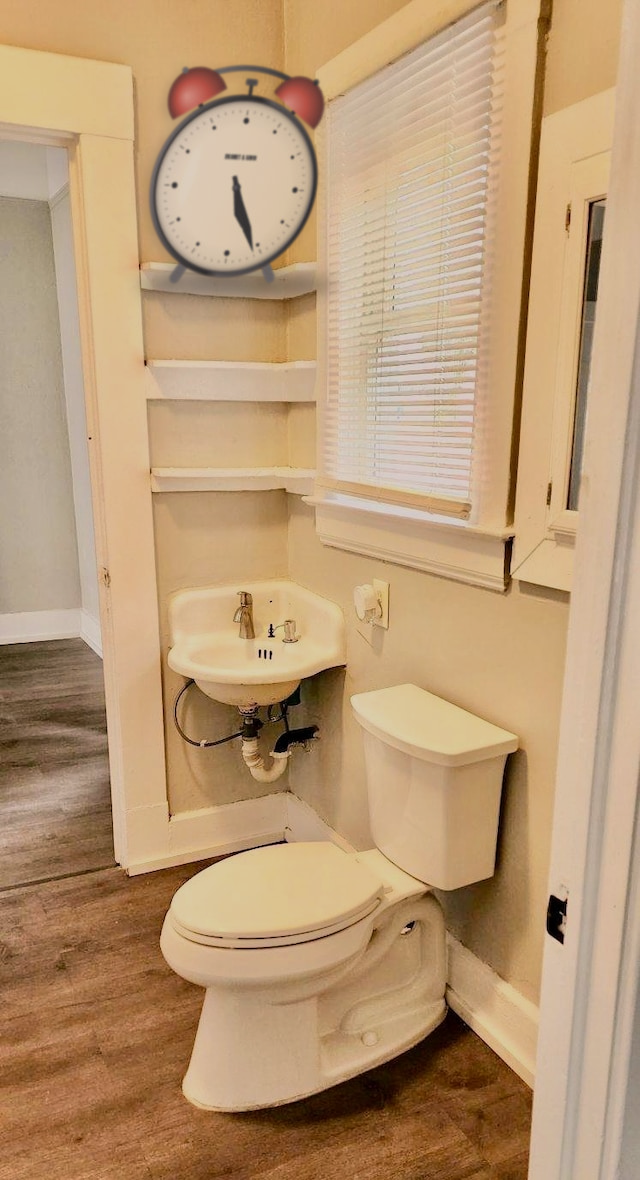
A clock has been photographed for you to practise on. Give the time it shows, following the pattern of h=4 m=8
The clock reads h=5 m=26
